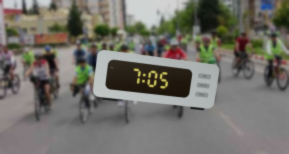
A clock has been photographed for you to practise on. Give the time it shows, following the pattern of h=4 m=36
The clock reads h=7 m=5
